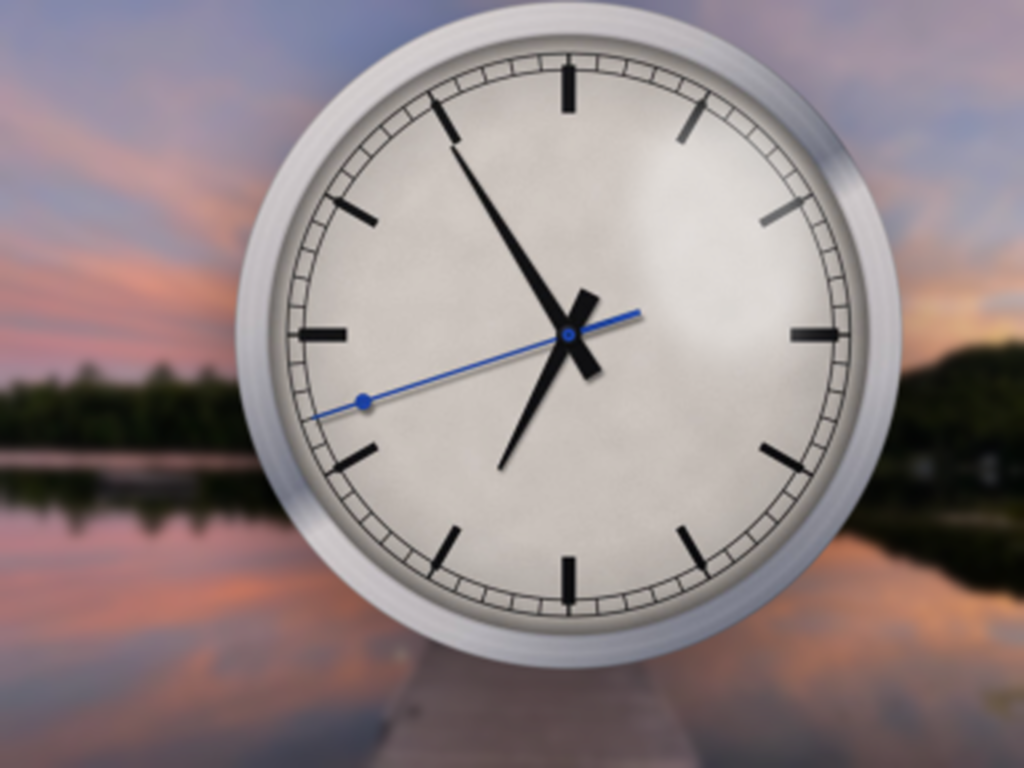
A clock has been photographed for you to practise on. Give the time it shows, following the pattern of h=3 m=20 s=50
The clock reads h=6 m=54 s=42
